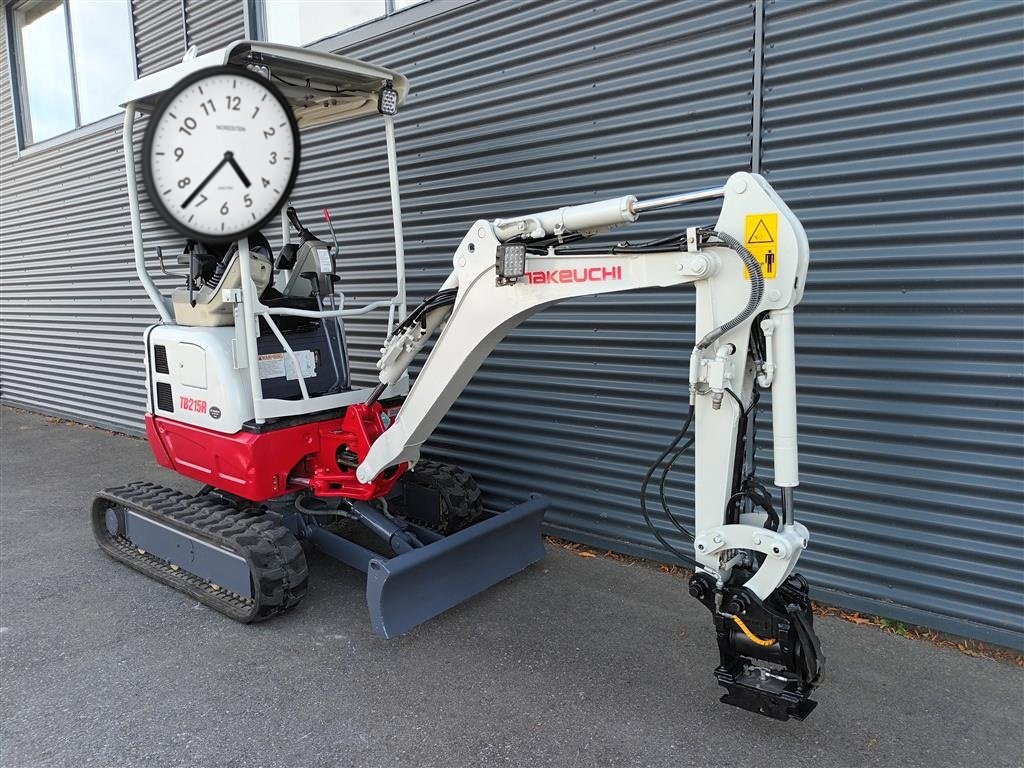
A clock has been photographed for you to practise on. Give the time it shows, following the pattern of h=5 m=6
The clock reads h=4 m=37
